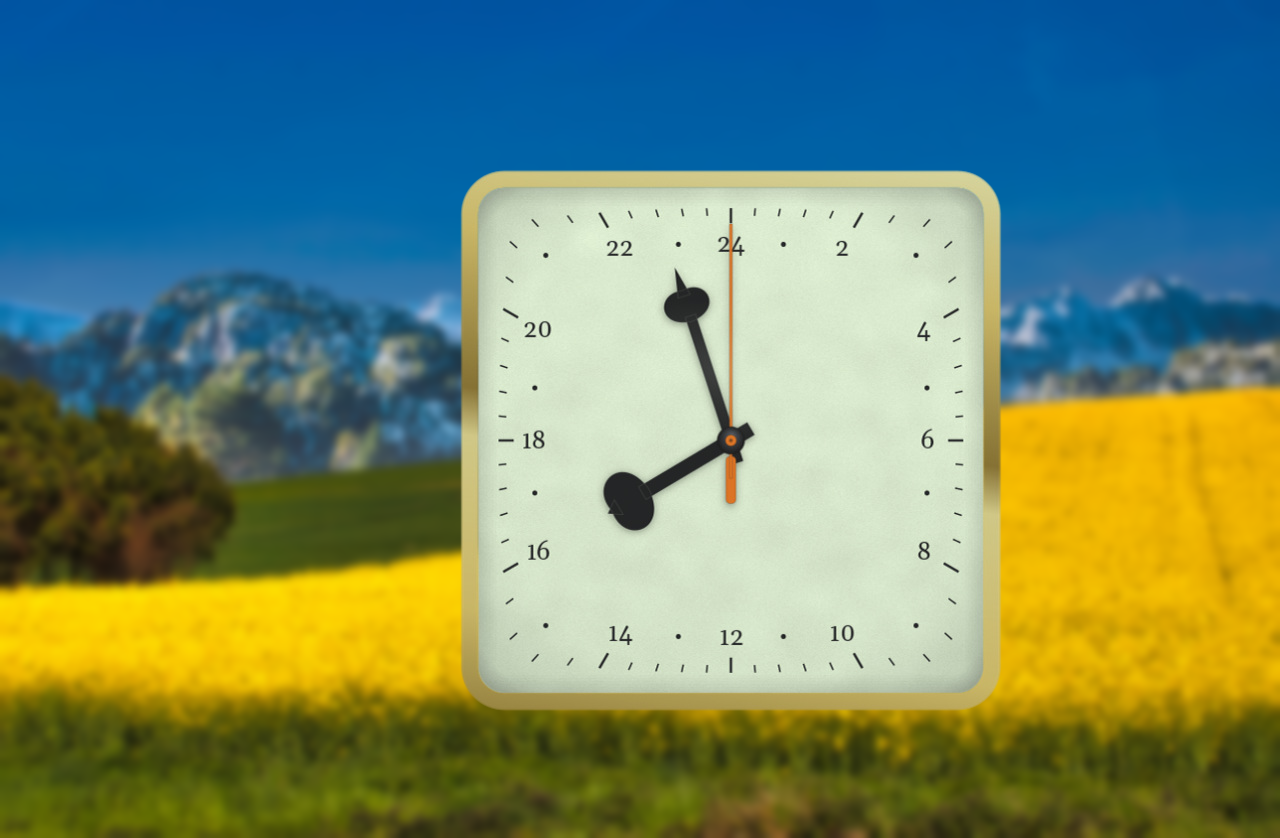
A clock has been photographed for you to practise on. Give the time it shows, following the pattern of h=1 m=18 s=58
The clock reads h=15 m=57 s=0
